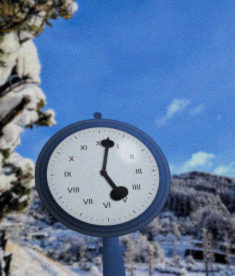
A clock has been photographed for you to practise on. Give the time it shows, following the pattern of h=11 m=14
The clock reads h=5 m=2
